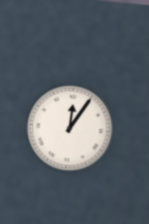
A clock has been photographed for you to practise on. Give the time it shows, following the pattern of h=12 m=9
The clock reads h=12 m=5
